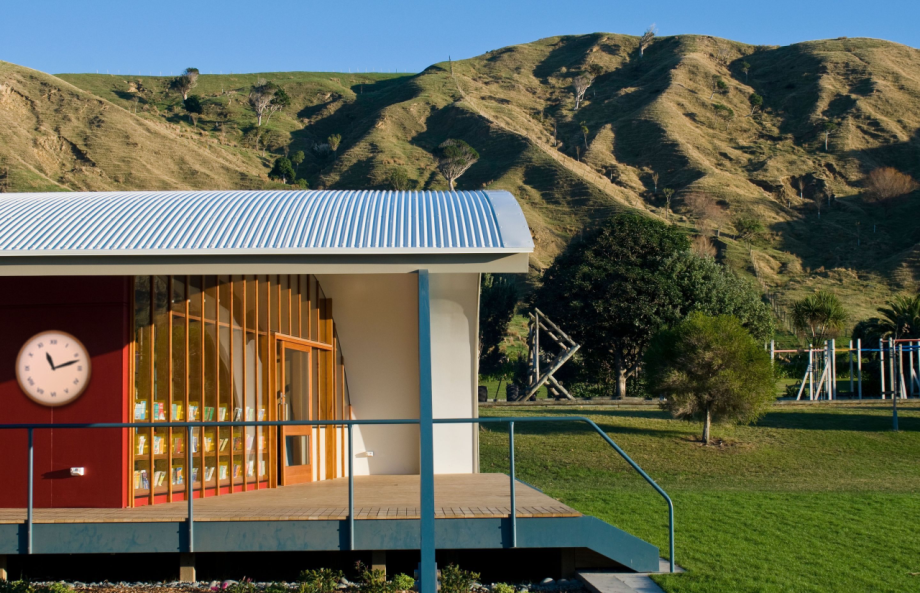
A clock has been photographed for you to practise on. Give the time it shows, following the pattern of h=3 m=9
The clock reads h=11 m=12
